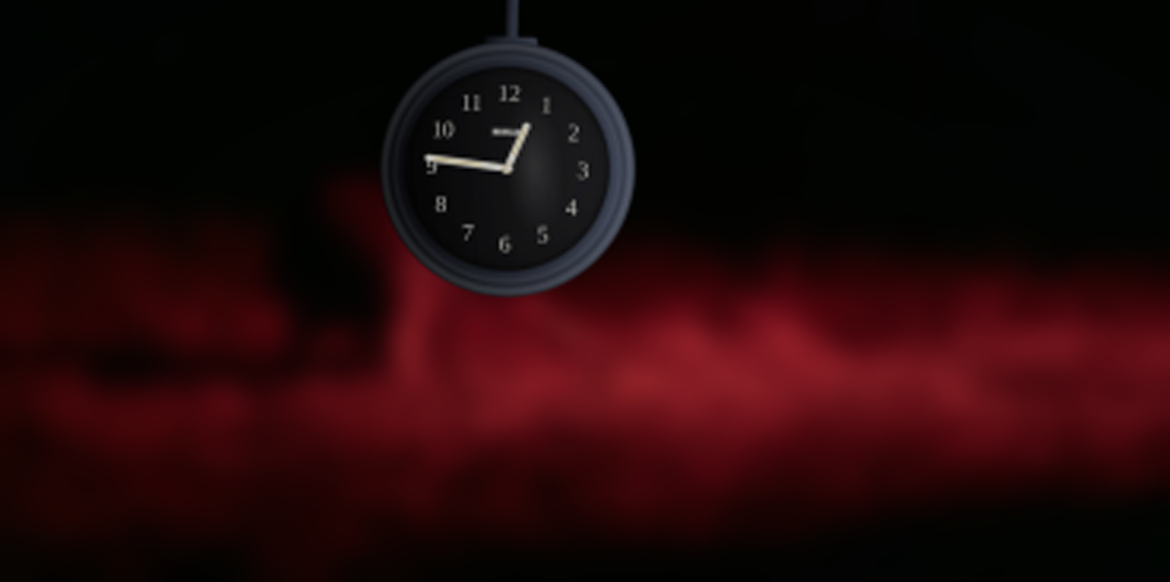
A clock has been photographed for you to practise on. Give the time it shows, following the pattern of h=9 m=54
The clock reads h=12 m=46
